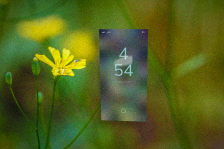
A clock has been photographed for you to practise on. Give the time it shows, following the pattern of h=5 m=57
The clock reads h=4 m=54
